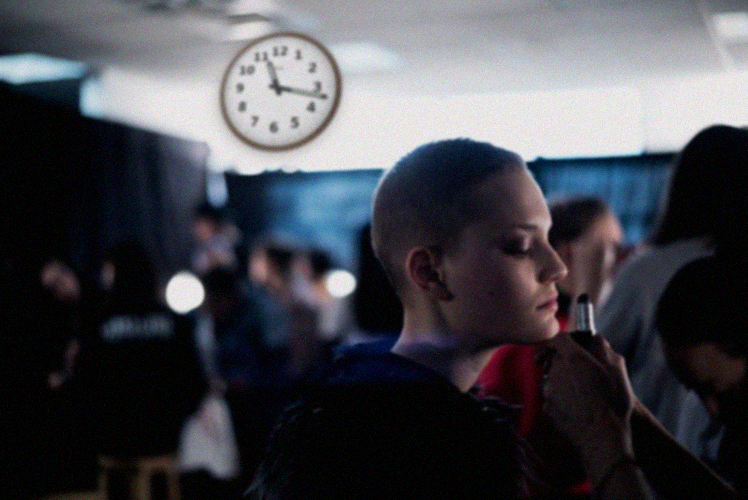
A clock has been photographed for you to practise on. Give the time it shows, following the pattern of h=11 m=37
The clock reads h=11 m=17
